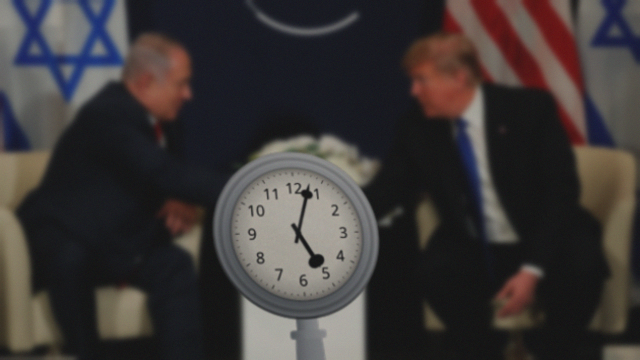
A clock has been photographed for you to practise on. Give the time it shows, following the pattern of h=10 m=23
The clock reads h=5 m=3
